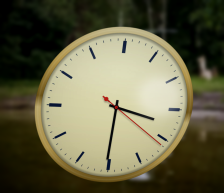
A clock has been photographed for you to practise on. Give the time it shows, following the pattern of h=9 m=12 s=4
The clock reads h=3 m=30 s=21
